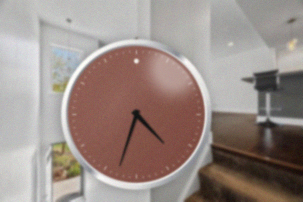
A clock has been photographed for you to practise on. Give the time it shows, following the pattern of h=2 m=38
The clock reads h=4 m=33
